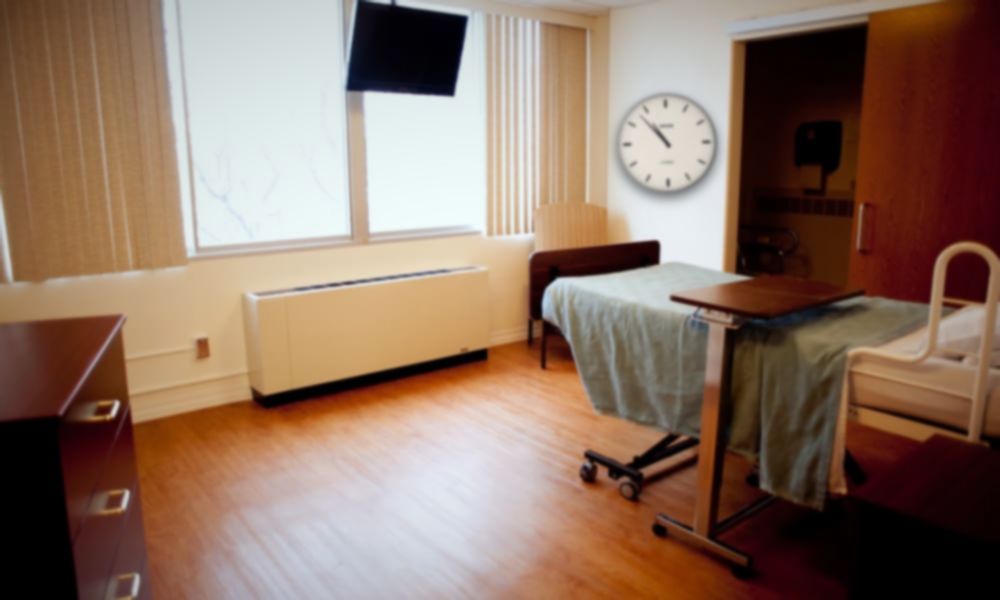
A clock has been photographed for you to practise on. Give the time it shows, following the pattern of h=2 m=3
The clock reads h=10 m=53
